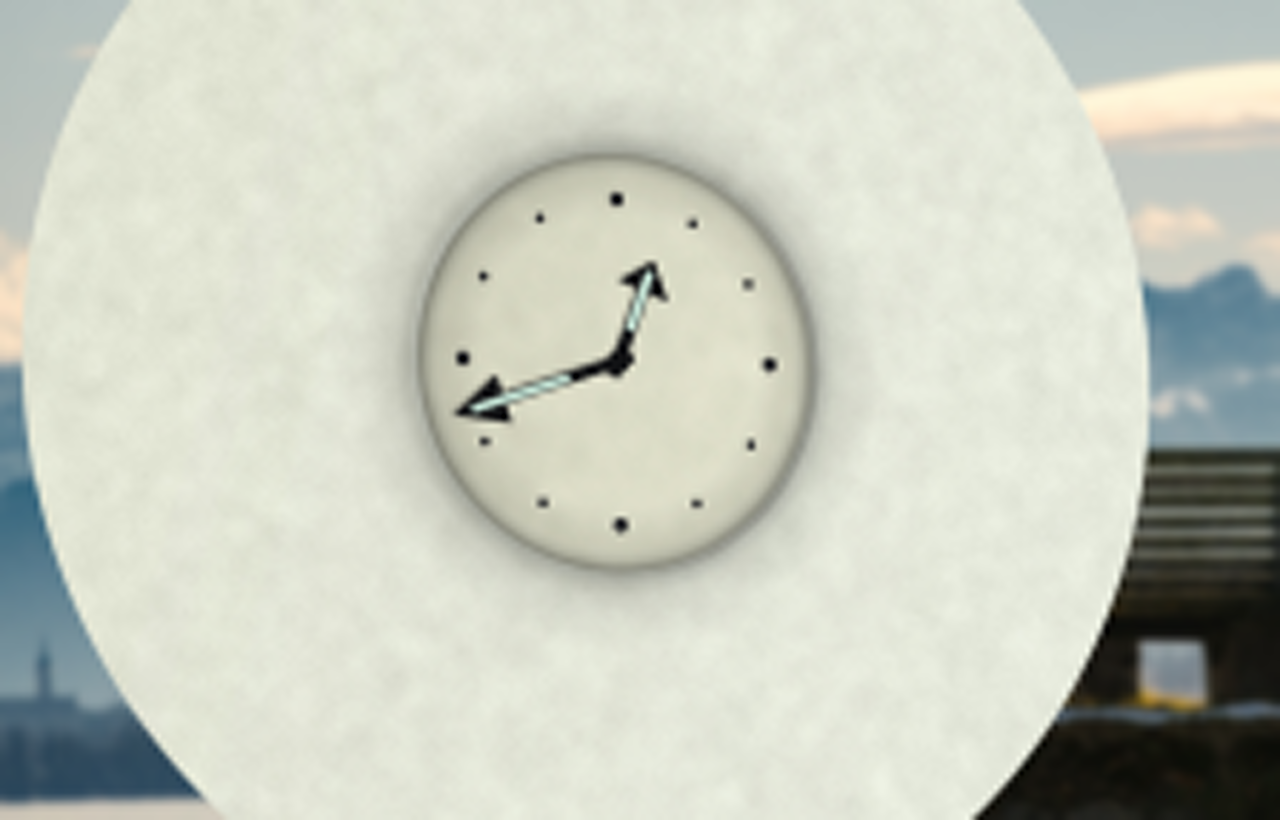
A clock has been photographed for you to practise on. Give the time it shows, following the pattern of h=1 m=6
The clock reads h=12 m=42
